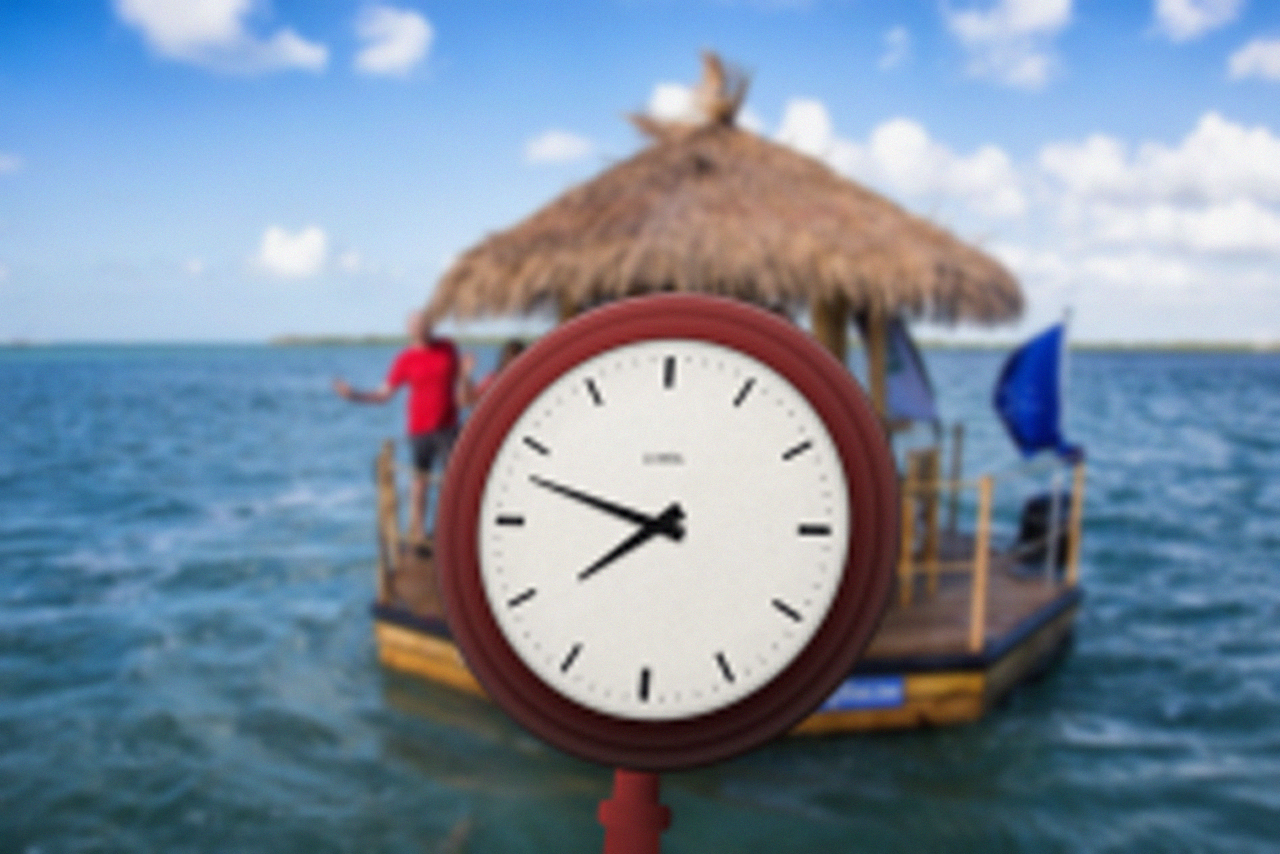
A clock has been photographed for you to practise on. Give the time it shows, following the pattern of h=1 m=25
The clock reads h=7 m=48
